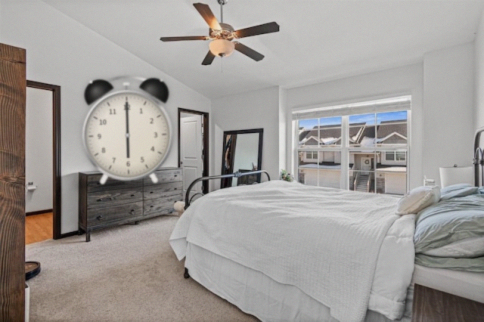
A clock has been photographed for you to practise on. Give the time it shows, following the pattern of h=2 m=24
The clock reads h=6 m=0
